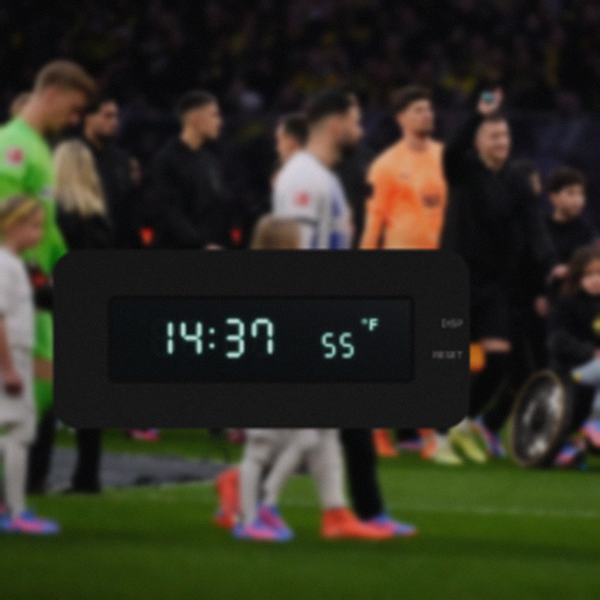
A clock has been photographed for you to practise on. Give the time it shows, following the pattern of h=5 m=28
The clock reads h=14 m=37
